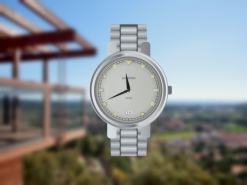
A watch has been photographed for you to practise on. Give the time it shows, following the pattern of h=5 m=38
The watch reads h=11 m=41
